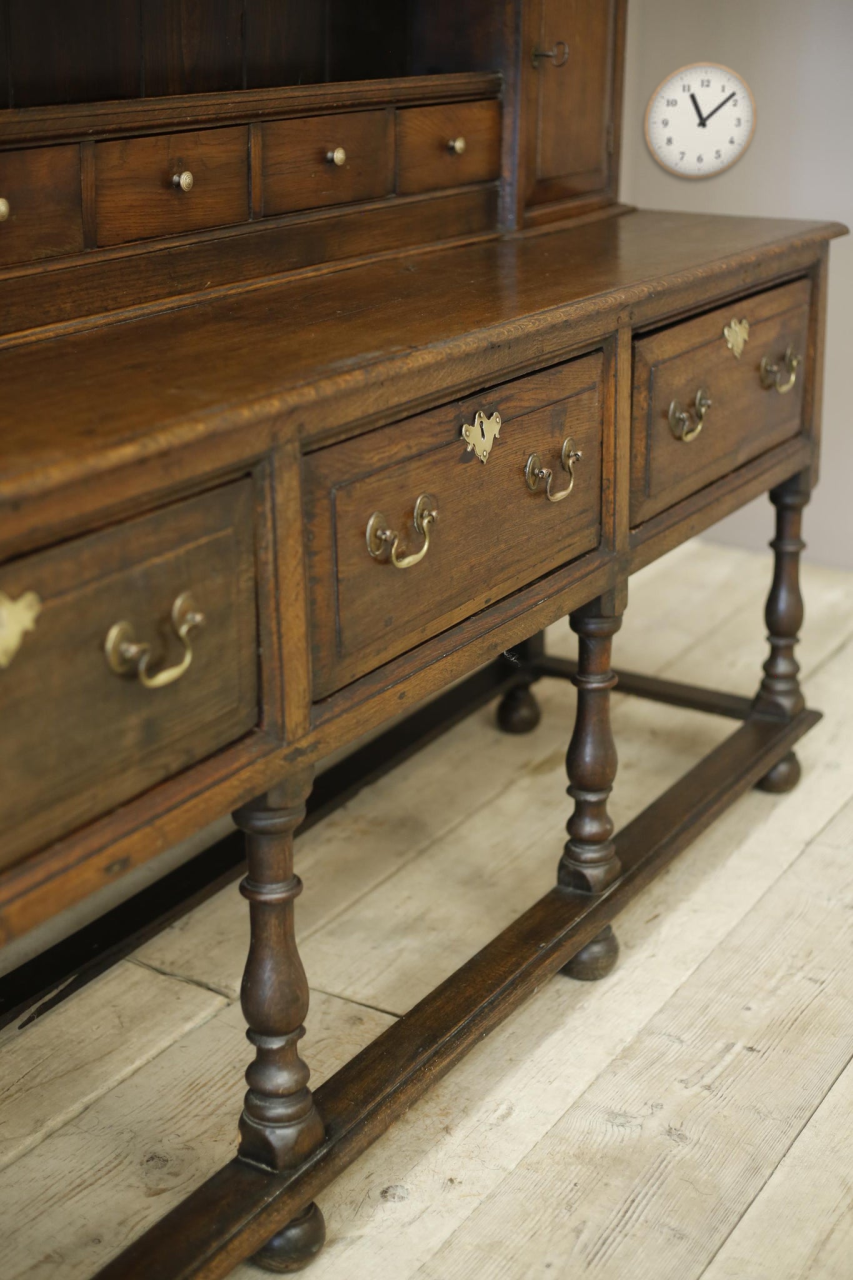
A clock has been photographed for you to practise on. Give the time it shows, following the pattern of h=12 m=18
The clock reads h=11 m=8
